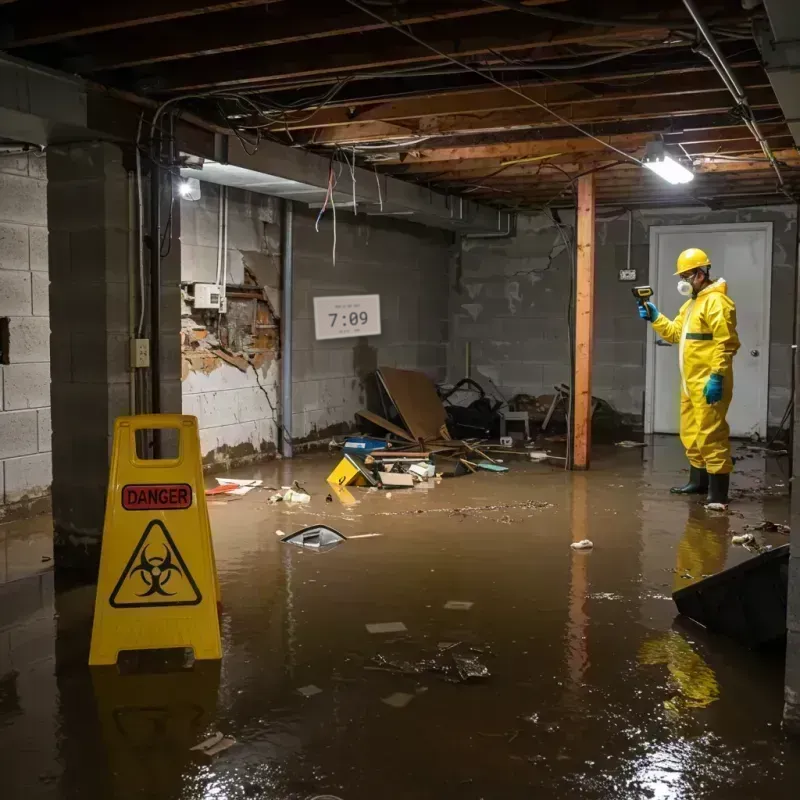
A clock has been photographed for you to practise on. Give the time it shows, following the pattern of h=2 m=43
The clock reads h=7 m=9
